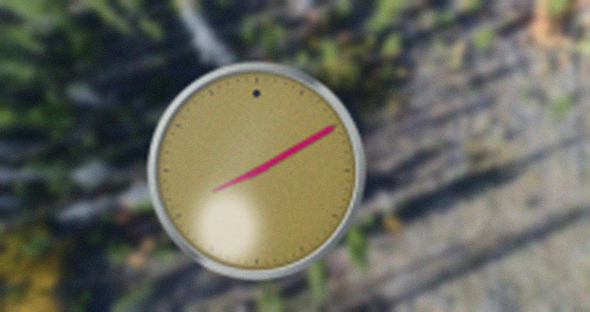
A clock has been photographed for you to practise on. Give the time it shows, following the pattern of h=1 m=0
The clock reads h=8 m=10
